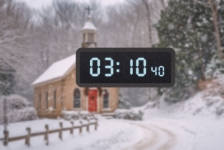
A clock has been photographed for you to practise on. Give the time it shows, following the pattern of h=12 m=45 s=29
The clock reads h=3 m=10 s=40
